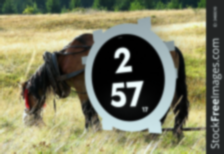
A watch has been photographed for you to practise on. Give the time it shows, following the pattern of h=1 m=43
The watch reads h=2 m=57
